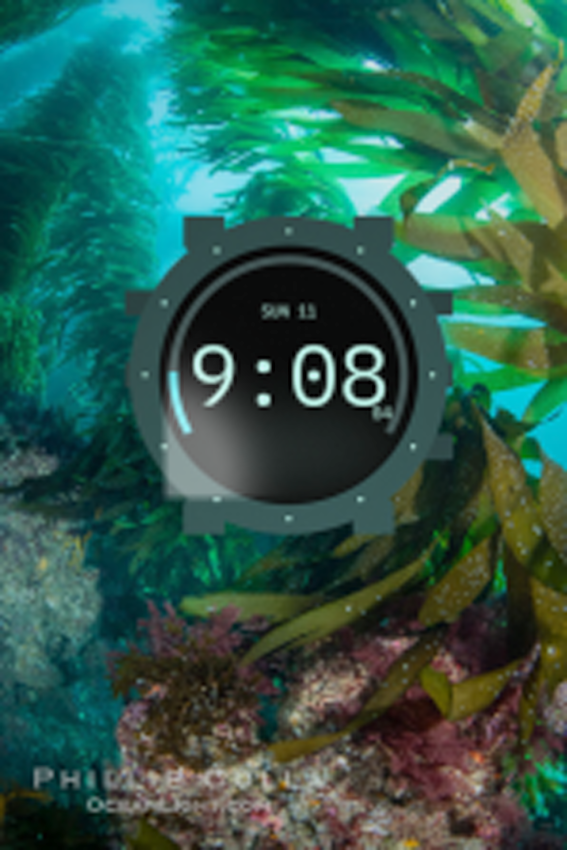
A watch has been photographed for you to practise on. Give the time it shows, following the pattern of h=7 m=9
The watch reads h=9 m=8
